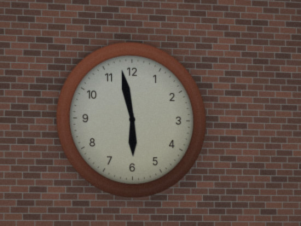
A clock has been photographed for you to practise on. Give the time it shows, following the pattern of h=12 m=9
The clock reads h=5 m=58
